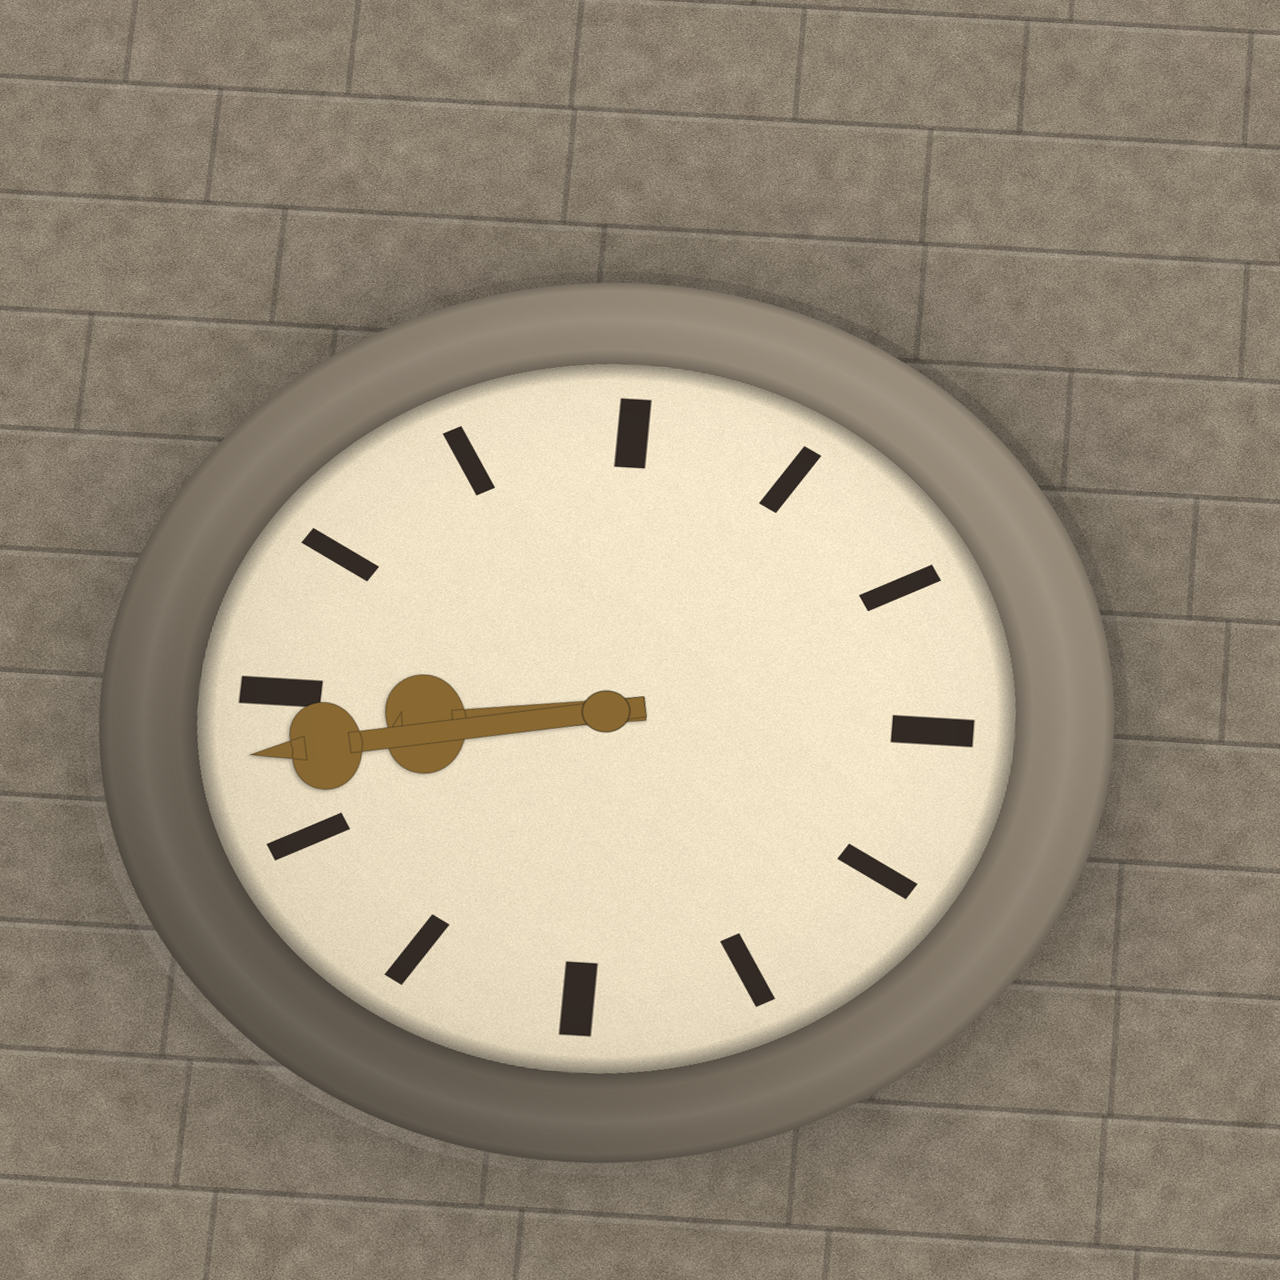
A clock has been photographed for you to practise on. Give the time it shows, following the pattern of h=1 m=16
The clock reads h=8 m=43
